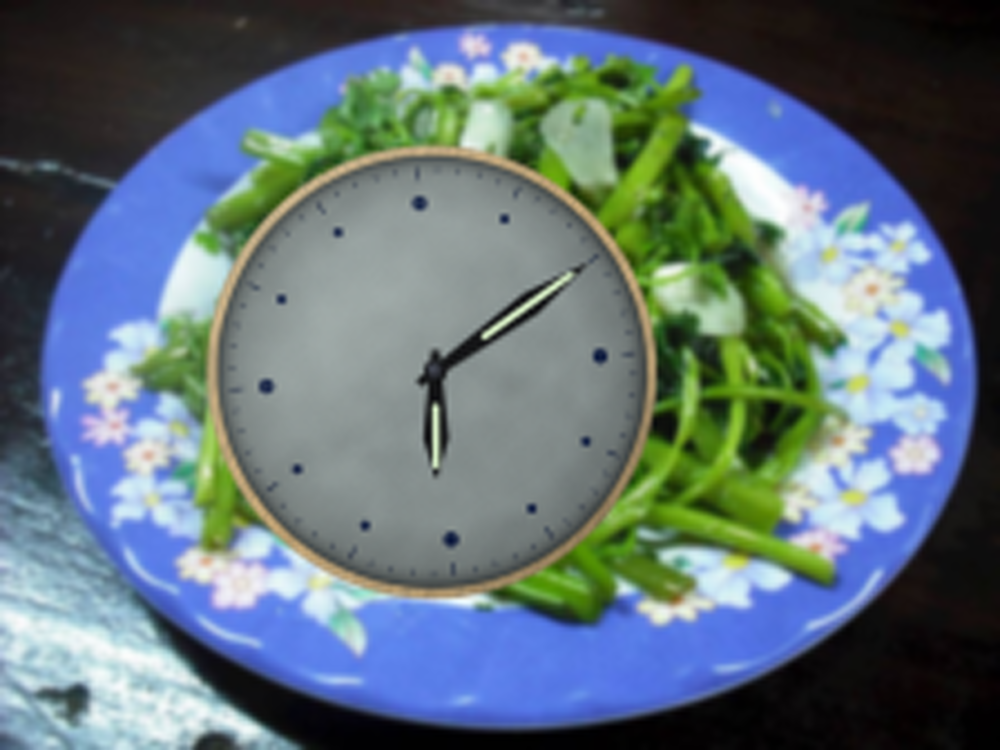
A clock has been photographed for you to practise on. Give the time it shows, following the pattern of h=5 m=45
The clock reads h=6 m=10
